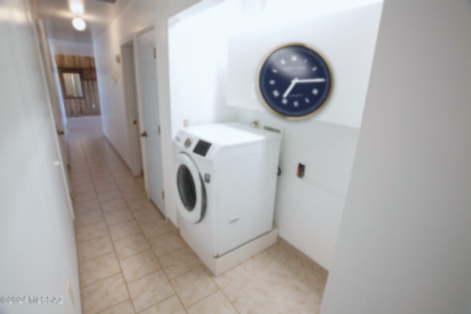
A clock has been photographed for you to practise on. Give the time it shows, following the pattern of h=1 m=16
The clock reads h=7 m=15
